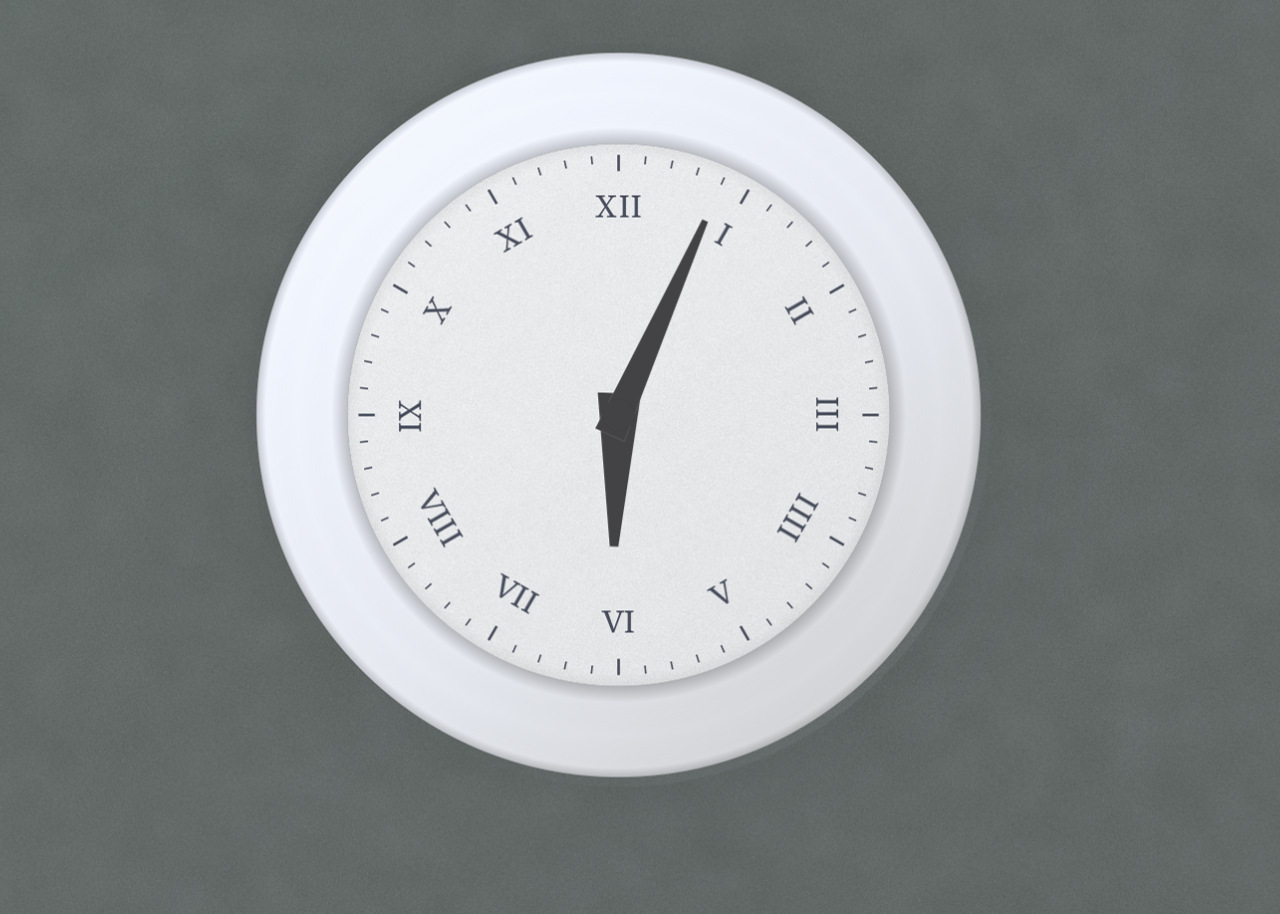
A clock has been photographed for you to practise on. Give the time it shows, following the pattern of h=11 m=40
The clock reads h=6 m=4
